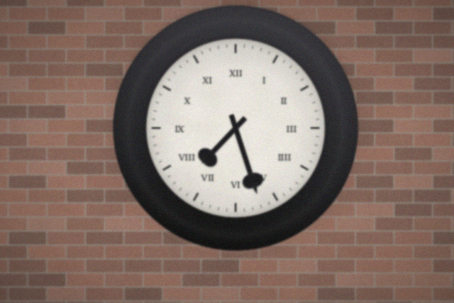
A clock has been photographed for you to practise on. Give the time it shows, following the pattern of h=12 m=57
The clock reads h=7 m=27
